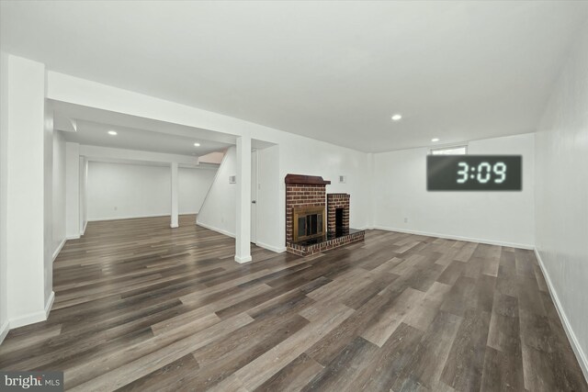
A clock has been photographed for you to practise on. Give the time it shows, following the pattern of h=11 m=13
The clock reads h=3 m=9
